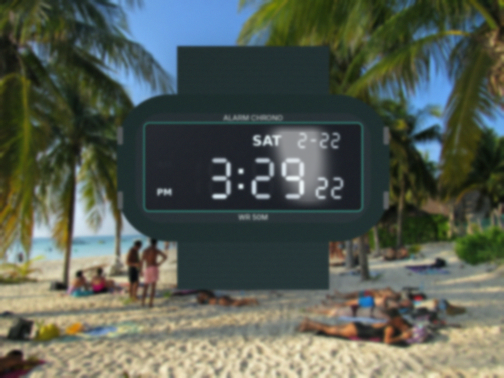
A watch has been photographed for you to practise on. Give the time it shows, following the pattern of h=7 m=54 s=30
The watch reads h=3 m=29 s=22
